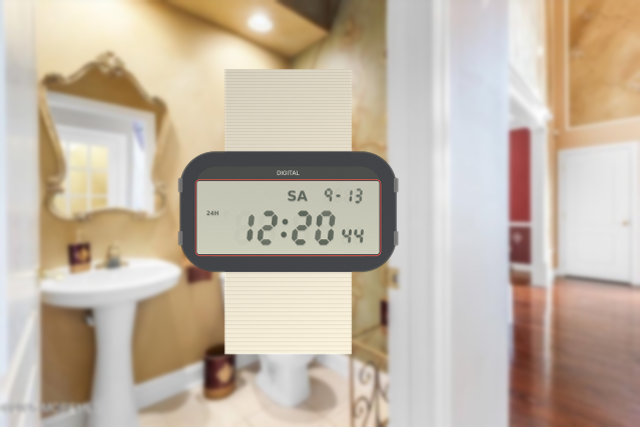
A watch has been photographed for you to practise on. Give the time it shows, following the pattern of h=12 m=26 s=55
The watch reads h=12 m=20 s=44
